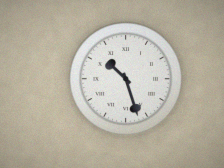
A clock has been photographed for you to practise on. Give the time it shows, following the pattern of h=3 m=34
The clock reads h=10 m=27
